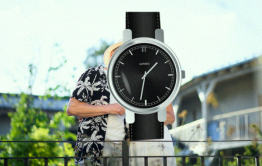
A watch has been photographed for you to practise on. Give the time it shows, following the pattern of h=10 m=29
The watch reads h=1 m=32
